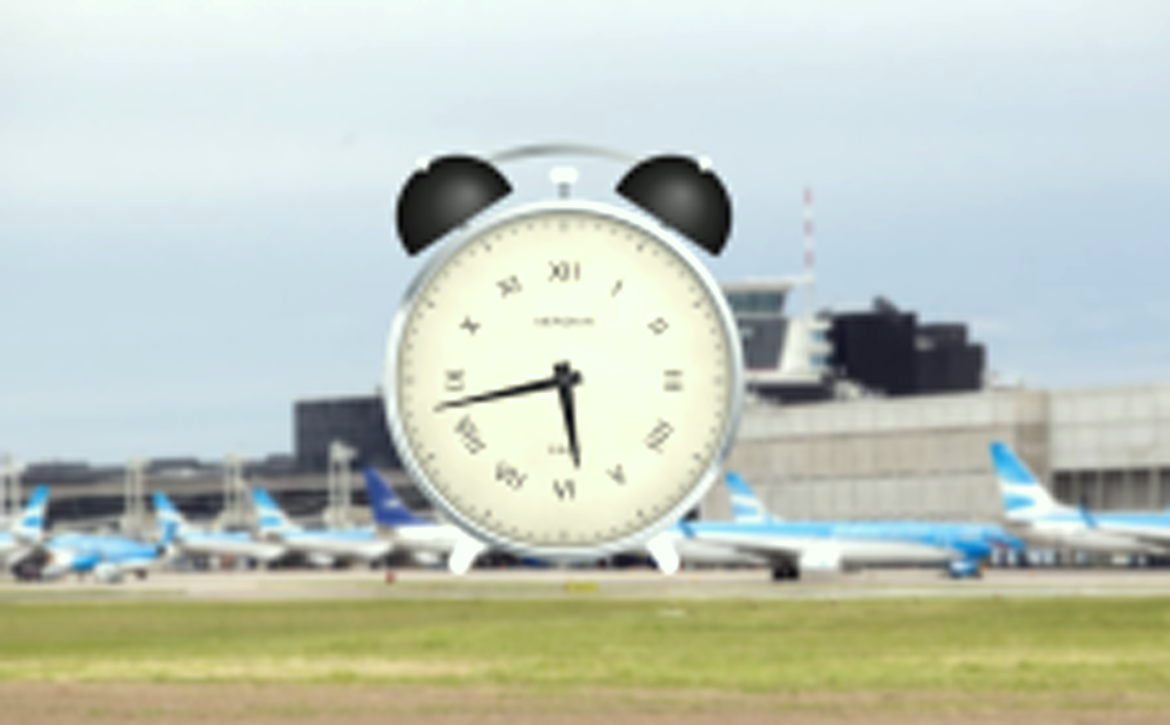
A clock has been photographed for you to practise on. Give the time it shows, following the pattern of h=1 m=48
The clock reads h=5 m=43
